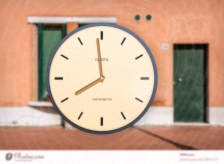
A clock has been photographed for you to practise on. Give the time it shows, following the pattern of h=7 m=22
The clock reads h=7 m=59
